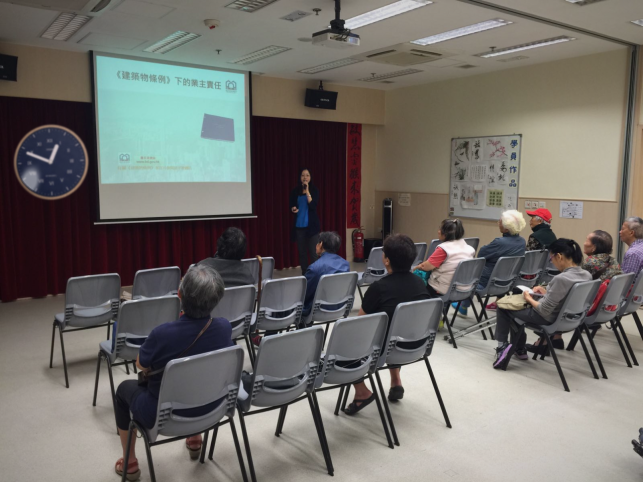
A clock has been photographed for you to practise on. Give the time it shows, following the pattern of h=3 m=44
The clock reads h=12 m=49
